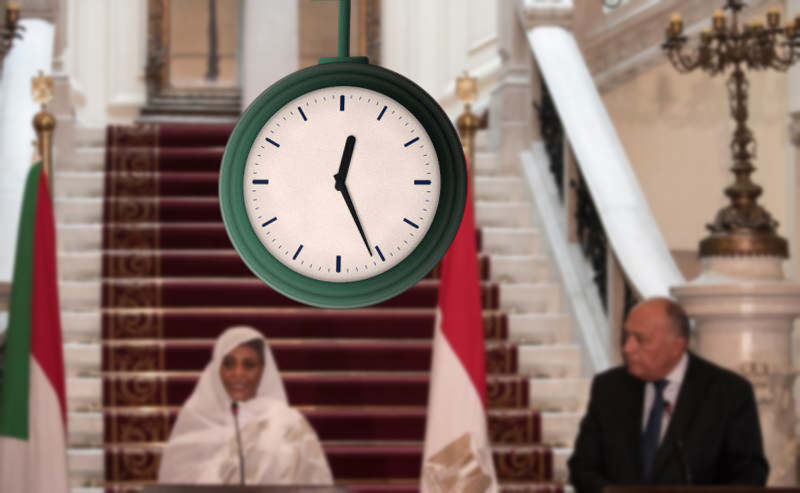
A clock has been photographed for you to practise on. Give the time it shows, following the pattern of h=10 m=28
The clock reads h=12 m=26
